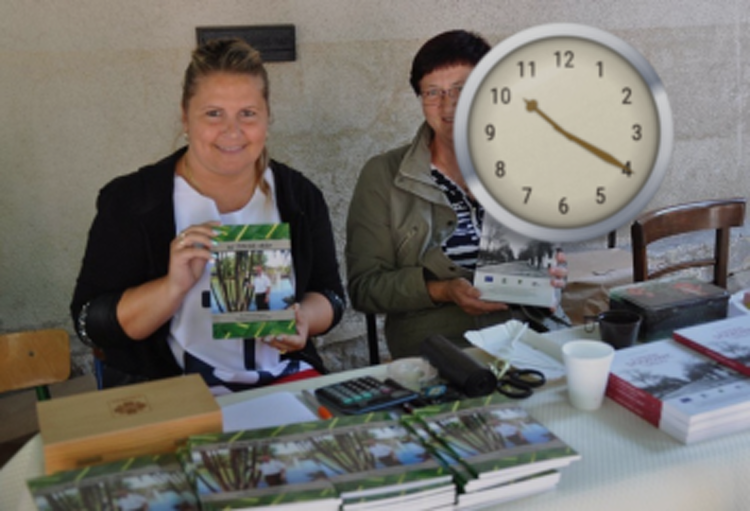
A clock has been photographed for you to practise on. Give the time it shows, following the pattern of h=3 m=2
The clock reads h=10 m=20
